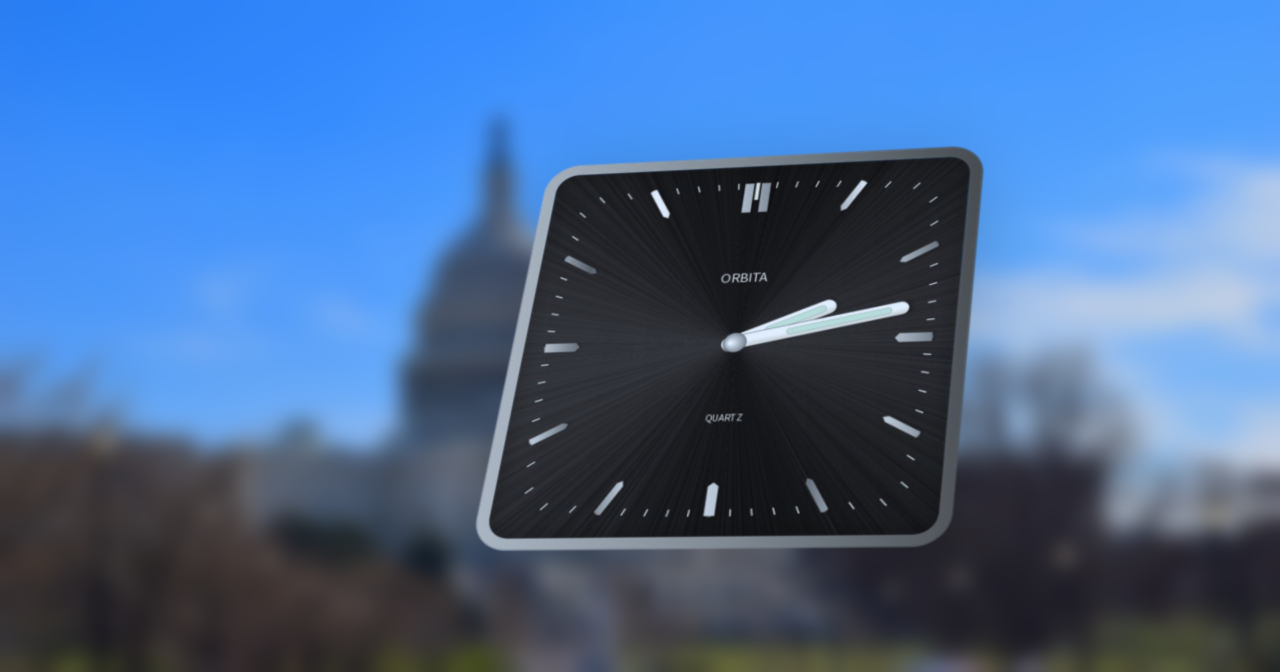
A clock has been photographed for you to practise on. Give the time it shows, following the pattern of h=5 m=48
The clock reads h=2 m=13
